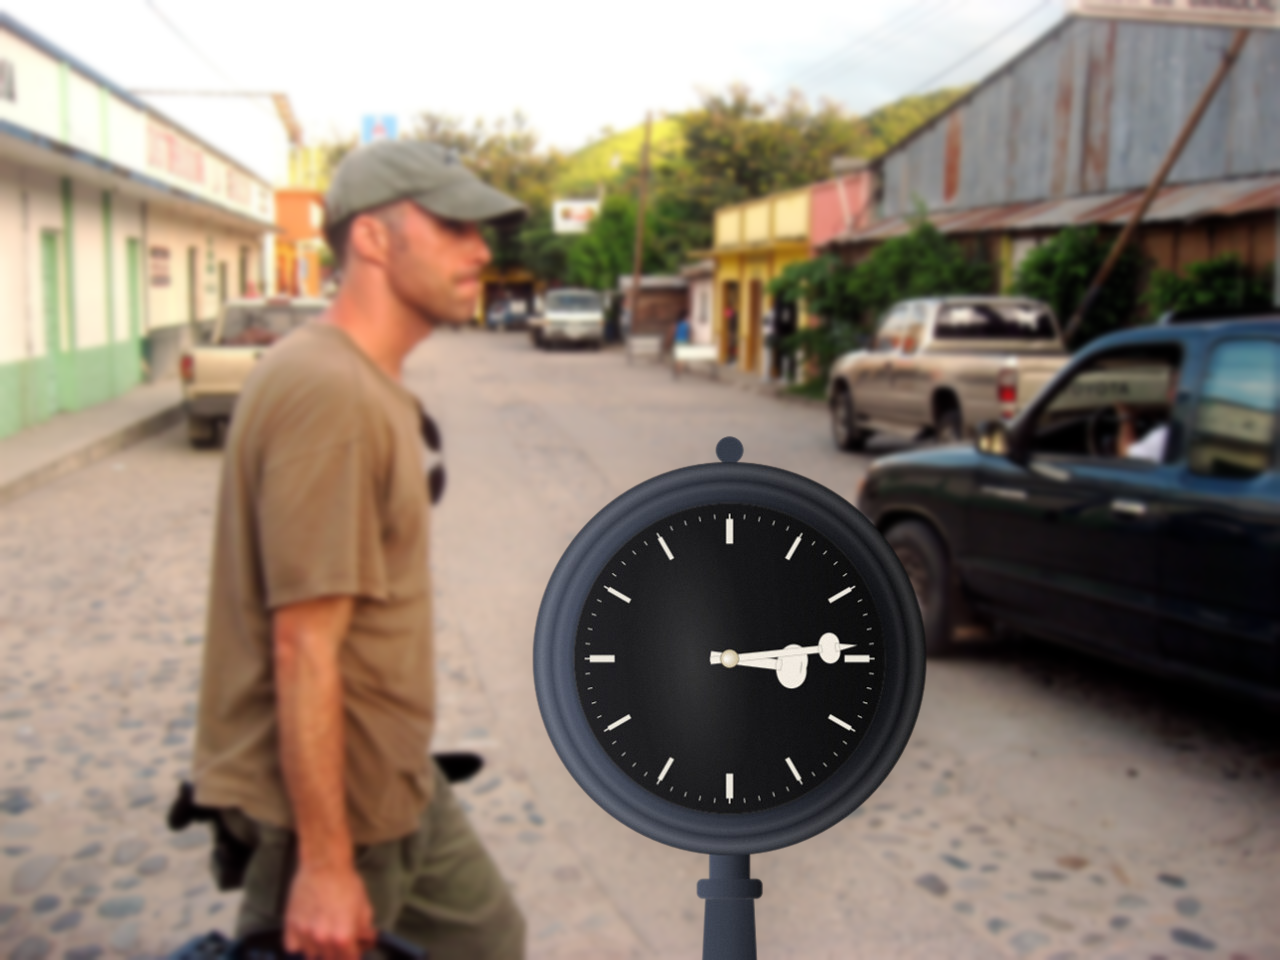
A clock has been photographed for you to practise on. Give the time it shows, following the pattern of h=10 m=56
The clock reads h=3 m=14
